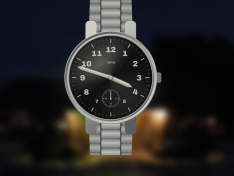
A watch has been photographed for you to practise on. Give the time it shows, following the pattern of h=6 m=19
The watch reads h=3 m=48
